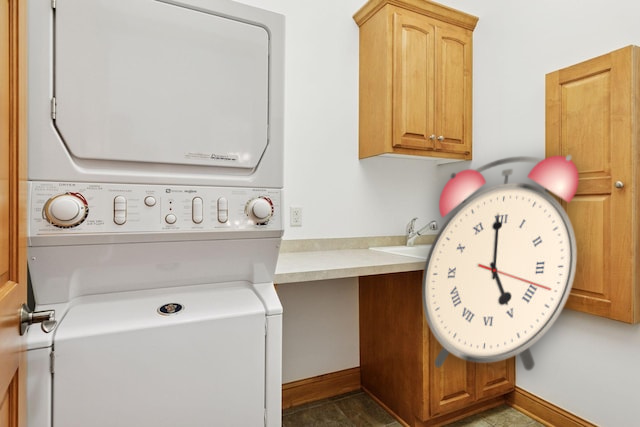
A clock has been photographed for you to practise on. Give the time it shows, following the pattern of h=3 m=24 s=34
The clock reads h=4 m=59 s=18
